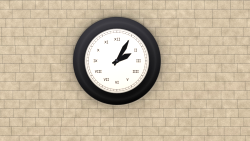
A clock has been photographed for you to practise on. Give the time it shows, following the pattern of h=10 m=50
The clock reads h=2 m=5
